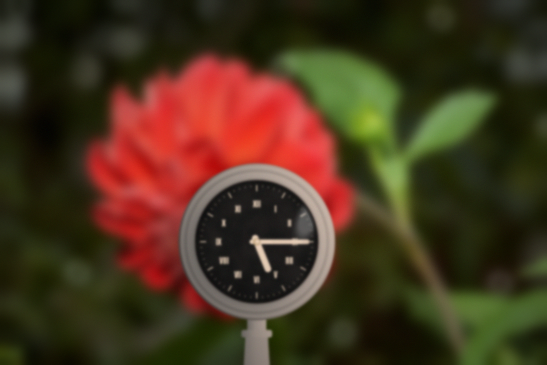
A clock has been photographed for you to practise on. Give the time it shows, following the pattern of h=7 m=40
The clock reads h=5 m=15
